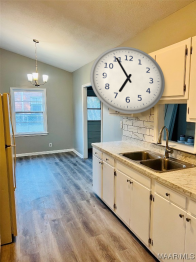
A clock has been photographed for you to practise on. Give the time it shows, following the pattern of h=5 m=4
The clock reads h=6 m=55
